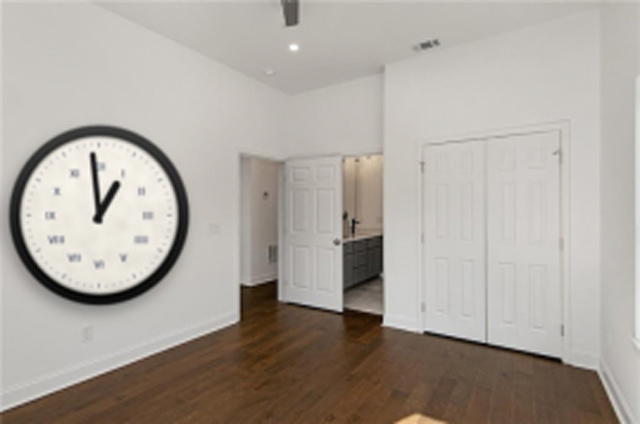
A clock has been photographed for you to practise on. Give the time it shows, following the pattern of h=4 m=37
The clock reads h=12 m=59
